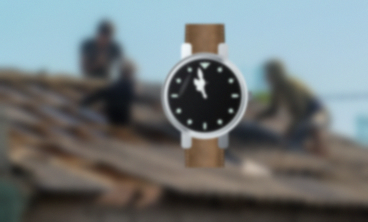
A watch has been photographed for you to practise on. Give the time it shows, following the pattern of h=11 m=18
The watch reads h=10 m=58
